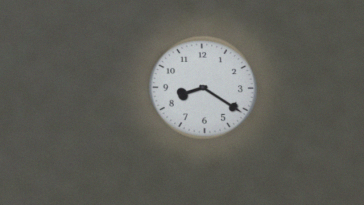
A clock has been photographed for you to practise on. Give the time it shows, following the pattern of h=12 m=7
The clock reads h=8 m=21
